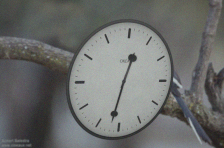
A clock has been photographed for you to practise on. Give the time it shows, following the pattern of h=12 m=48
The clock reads h=12 m=32
